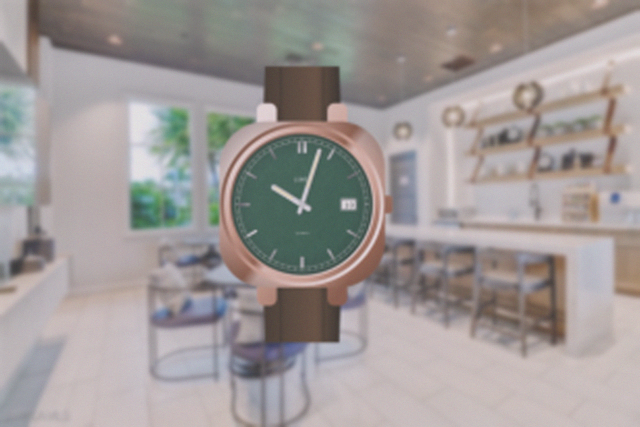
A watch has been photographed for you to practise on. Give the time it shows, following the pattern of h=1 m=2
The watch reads h=10 m=3
